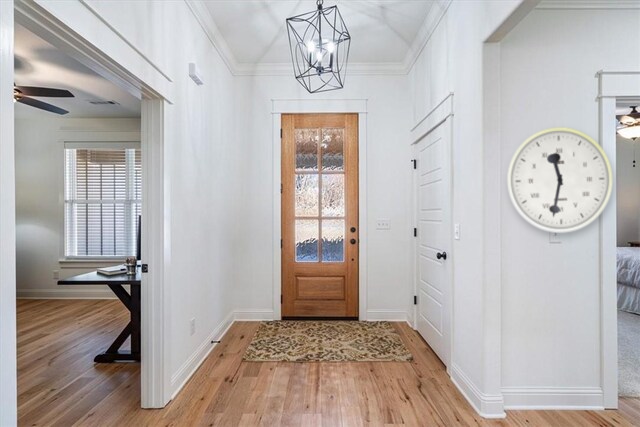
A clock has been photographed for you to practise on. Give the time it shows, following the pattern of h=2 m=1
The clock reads h=11 m=32
